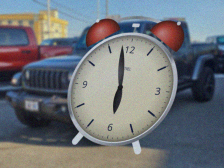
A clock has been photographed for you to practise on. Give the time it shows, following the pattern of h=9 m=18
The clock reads h=5 m=58
